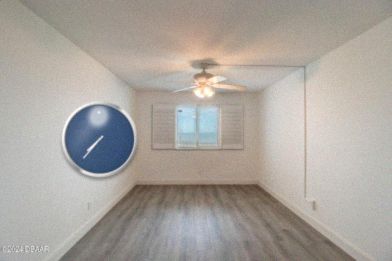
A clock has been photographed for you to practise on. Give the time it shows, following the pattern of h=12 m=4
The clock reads h=7 m=37
